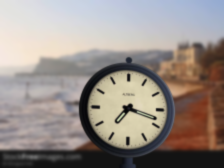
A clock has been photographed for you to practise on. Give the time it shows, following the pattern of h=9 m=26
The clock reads h=7 m=18
